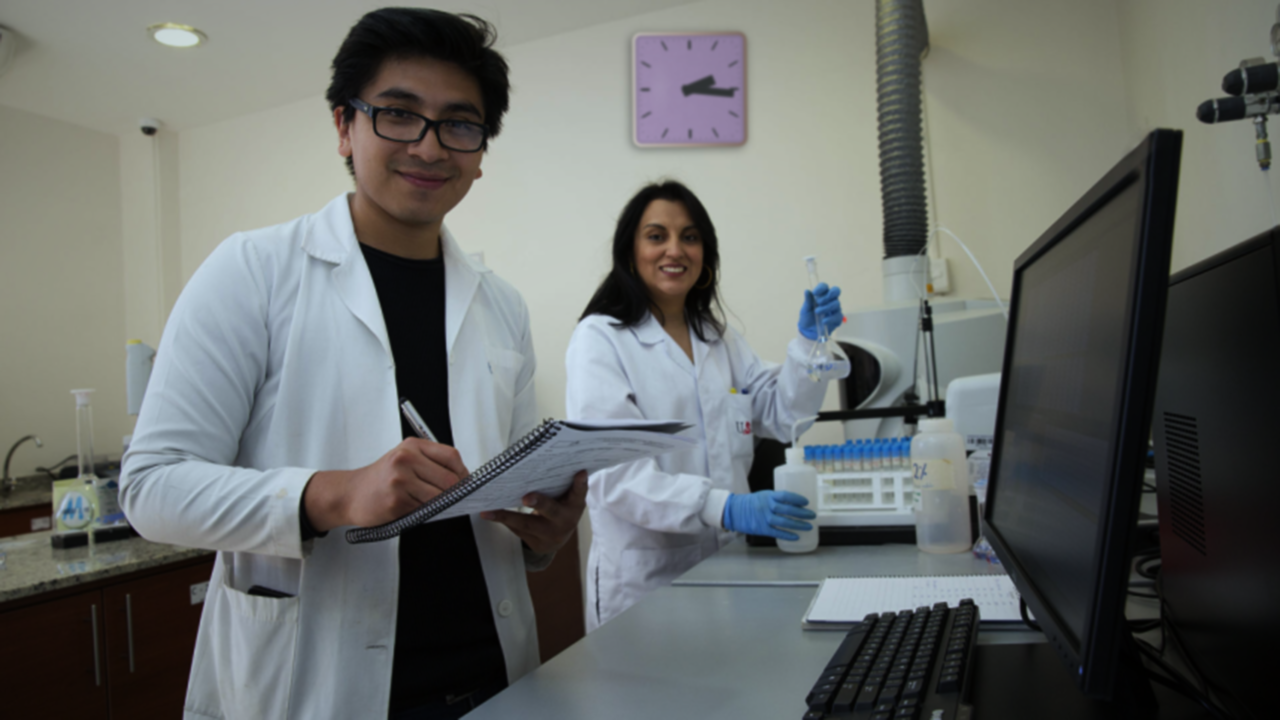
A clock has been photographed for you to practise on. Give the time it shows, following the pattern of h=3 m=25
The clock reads h=2 m=16
